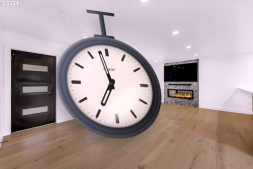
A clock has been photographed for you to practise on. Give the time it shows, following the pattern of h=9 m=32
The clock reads h=6 m=58
